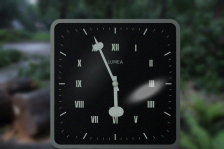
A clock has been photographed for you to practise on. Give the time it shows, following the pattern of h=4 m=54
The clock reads h=5 m=56
